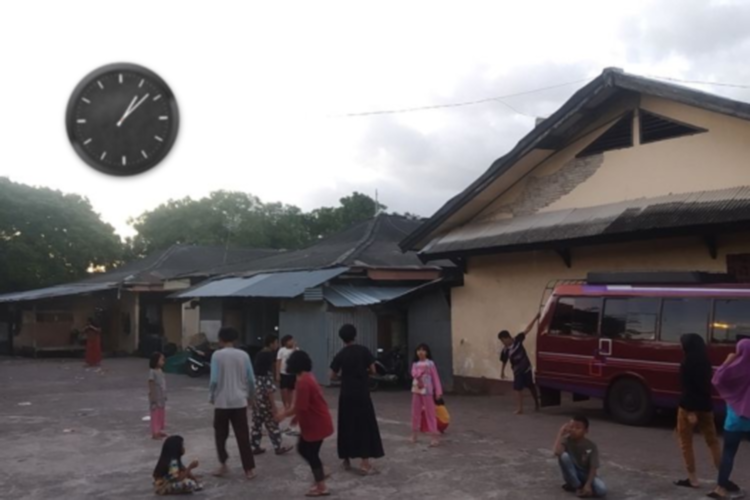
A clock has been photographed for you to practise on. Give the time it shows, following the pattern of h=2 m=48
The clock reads h=1 m=8
